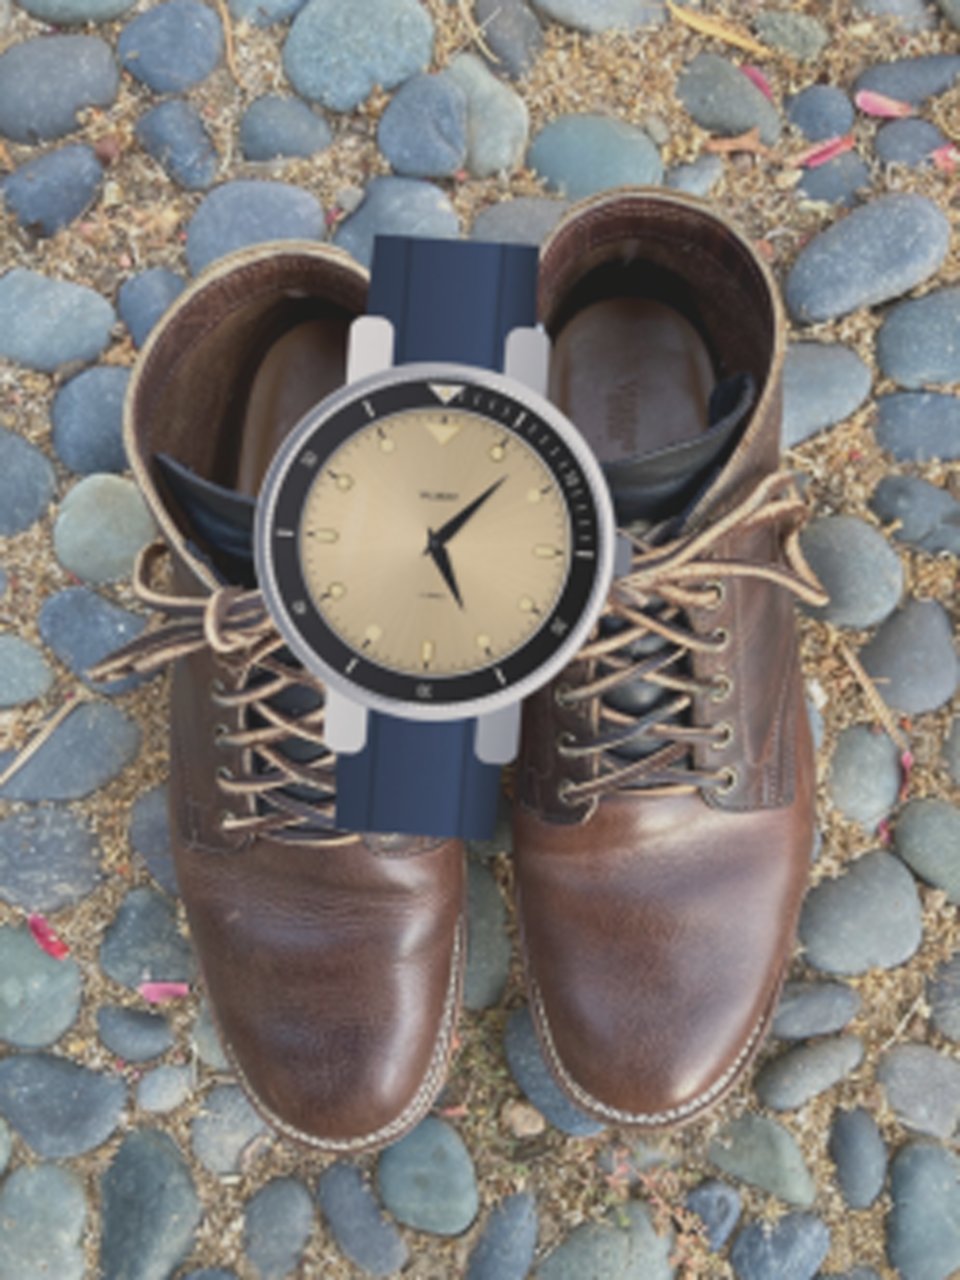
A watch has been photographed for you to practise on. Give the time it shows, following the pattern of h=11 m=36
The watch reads h=5 m=7
